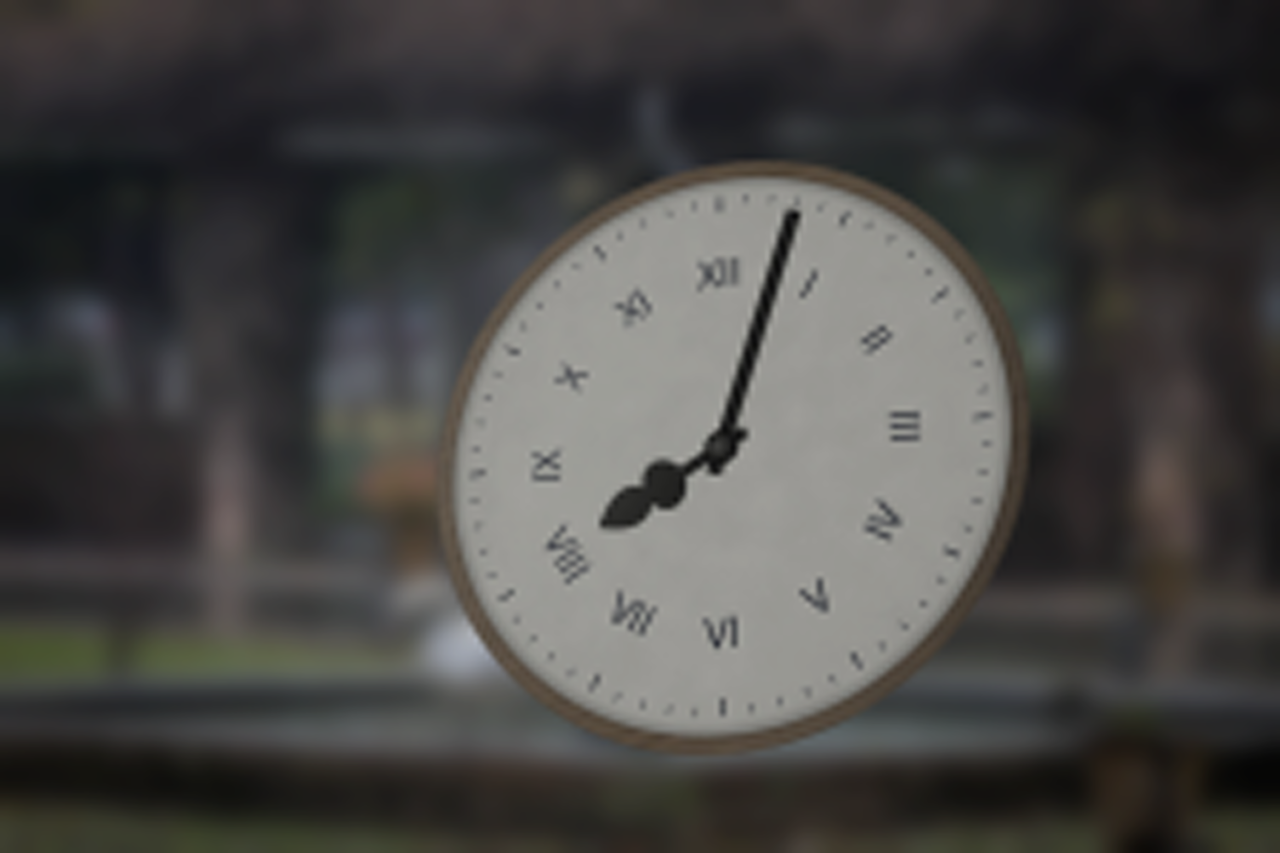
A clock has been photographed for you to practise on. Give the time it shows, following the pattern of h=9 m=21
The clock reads h=8 m=3
